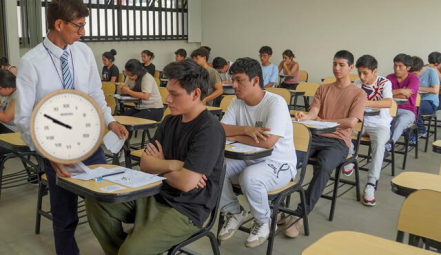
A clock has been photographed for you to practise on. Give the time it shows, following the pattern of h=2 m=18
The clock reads h=9 m=50
